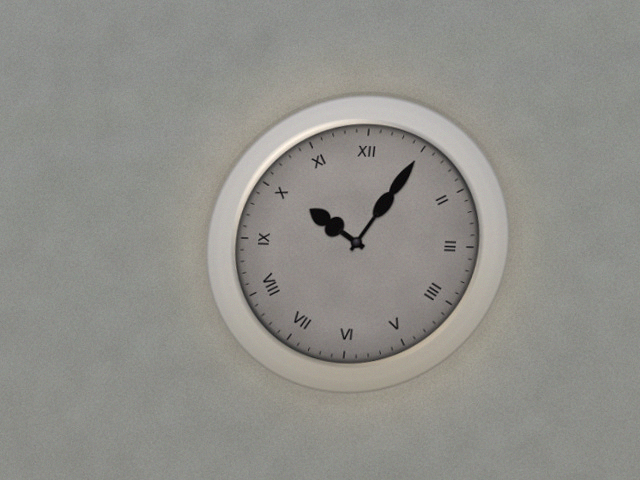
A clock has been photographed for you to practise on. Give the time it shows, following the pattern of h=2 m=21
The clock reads h=10 m=5
